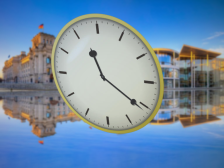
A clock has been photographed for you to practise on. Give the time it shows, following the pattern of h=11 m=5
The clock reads h=11 m=21
